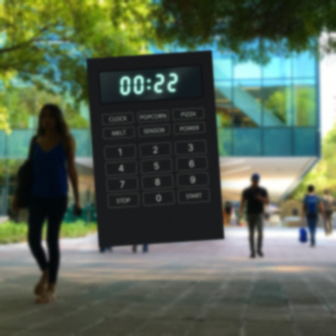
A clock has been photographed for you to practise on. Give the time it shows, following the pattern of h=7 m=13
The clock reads h=0 m=22
